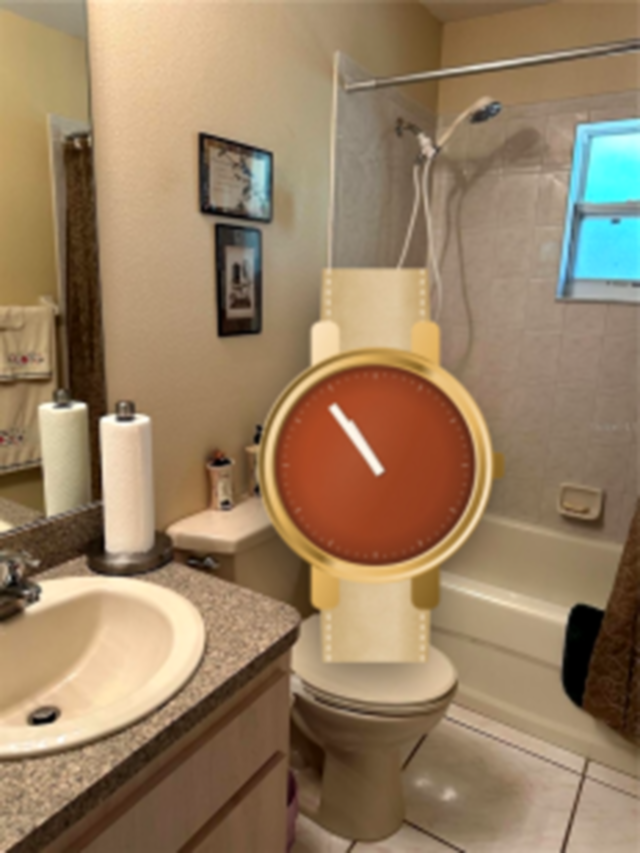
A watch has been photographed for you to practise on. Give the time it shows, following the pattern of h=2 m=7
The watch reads h=10 m=54
